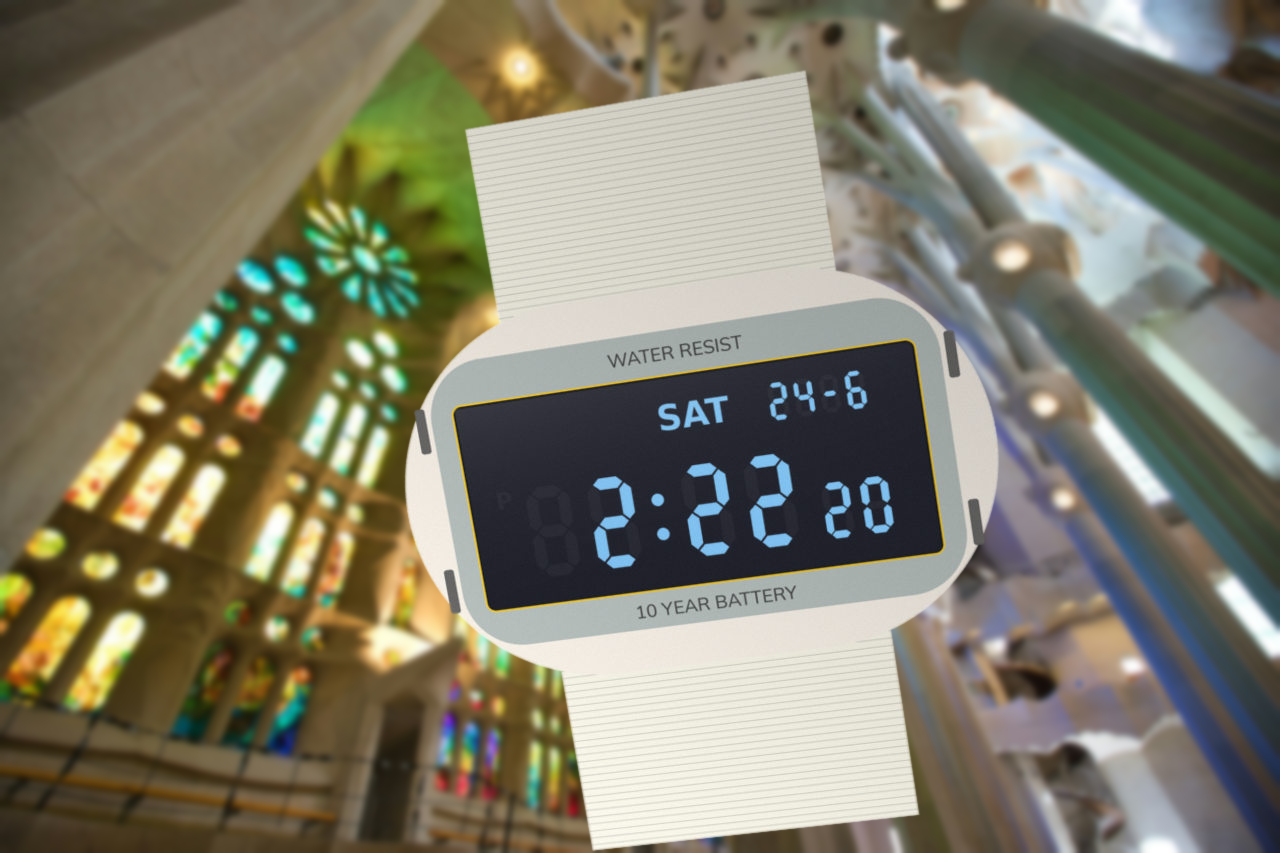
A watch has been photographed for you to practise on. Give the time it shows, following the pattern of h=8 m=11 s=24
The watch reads h=2 m=22 s=20
